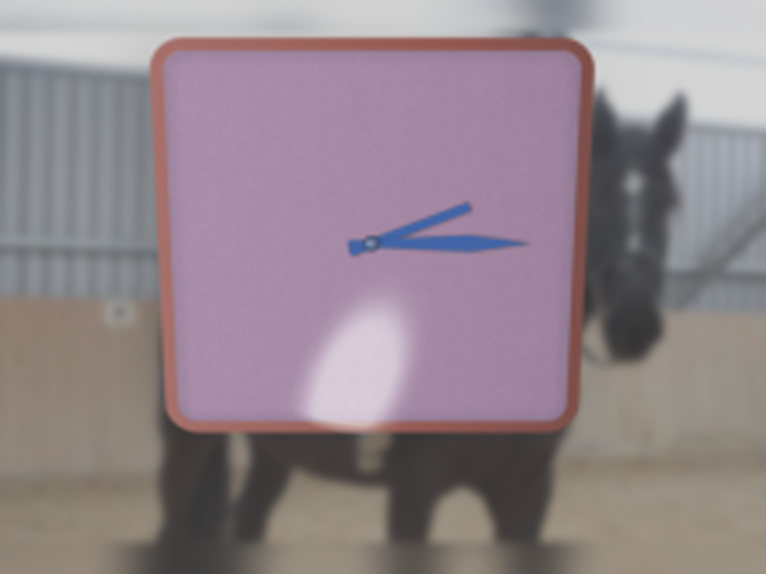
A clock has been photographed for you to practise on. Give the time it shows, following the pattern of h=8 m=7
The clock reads h=2 m=15
